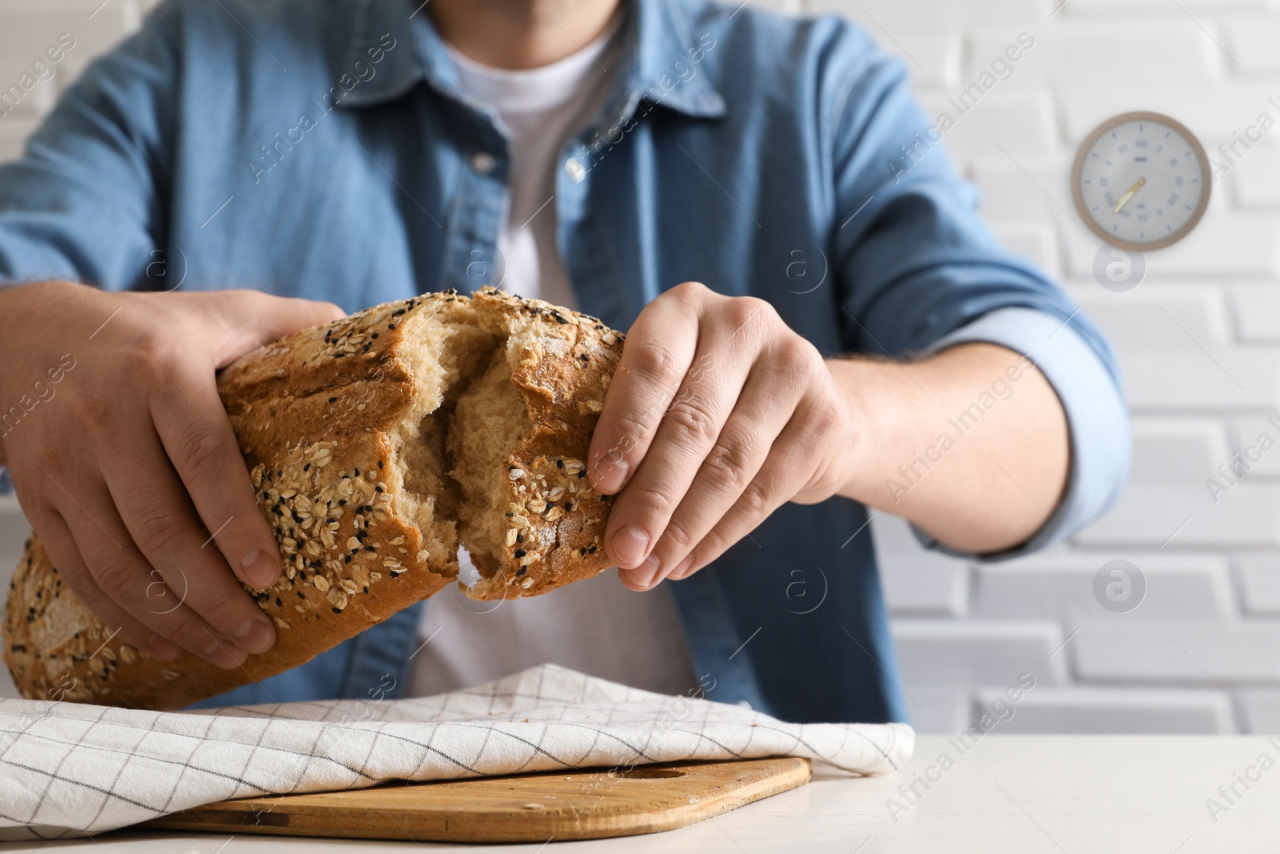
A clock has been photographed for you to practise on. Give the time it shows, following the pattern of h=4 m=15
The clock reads h=7 m=37
